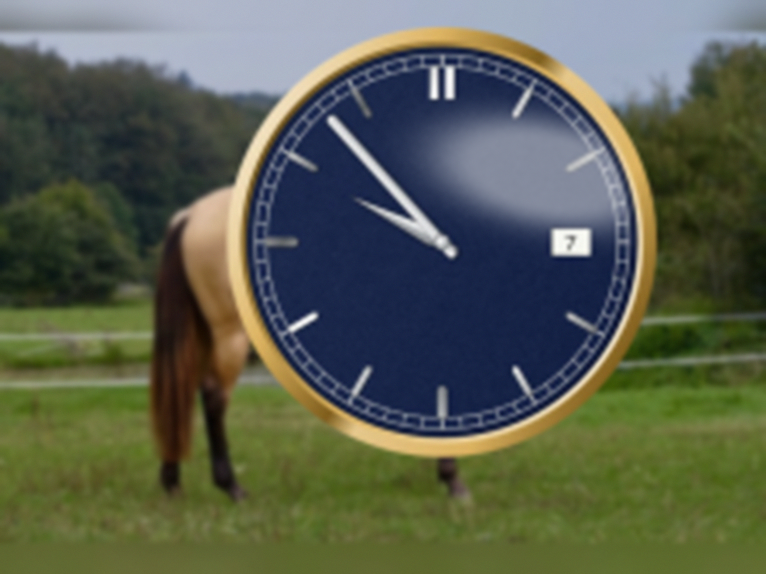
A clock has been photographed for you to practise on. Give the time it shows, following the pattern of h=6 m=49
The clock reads h=9 m=53
